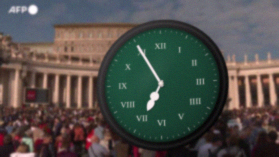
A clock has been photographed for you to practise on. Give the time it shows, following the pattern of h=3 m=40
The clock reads h=6 m=55
